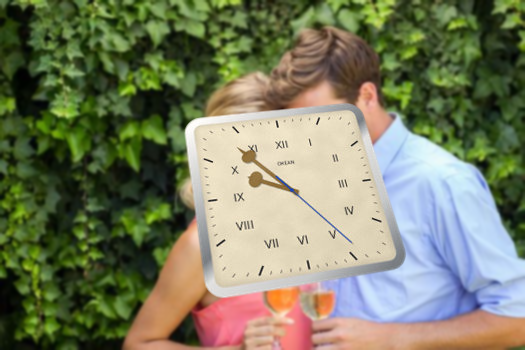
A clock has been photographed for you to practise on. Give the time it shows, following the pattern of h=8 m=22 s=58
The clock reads h=9 m=53 s=24
